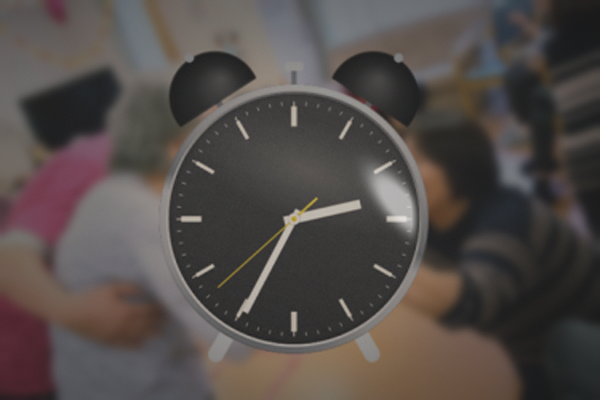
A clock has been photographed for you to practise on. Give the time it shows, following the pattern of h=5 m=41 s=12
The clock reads h=2 m=34 s=38
